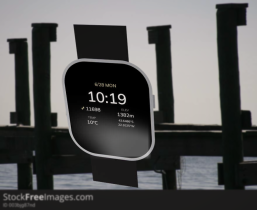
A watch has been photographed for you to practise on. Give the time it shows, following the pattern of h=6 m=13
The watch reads h=10 m=19
